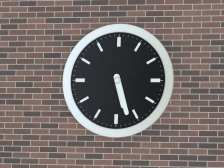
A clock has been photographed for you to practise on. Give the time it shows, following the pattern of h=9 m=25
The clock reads h=5 m=27
